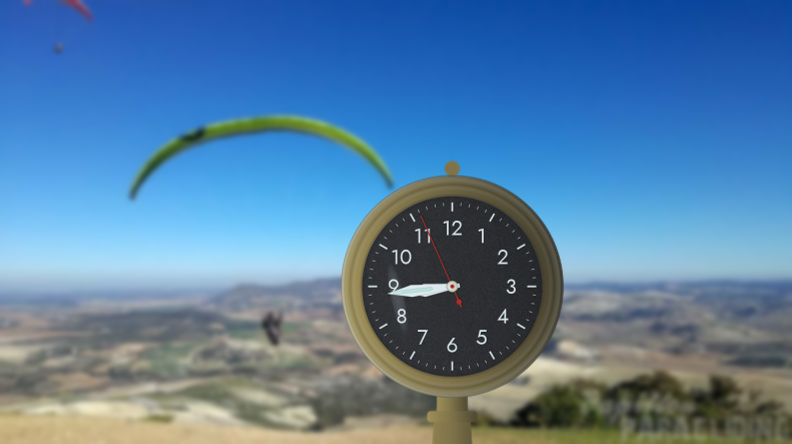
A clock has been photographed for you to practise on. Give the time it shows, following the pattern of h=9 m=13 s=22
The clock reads h=8 m=43 s=56
